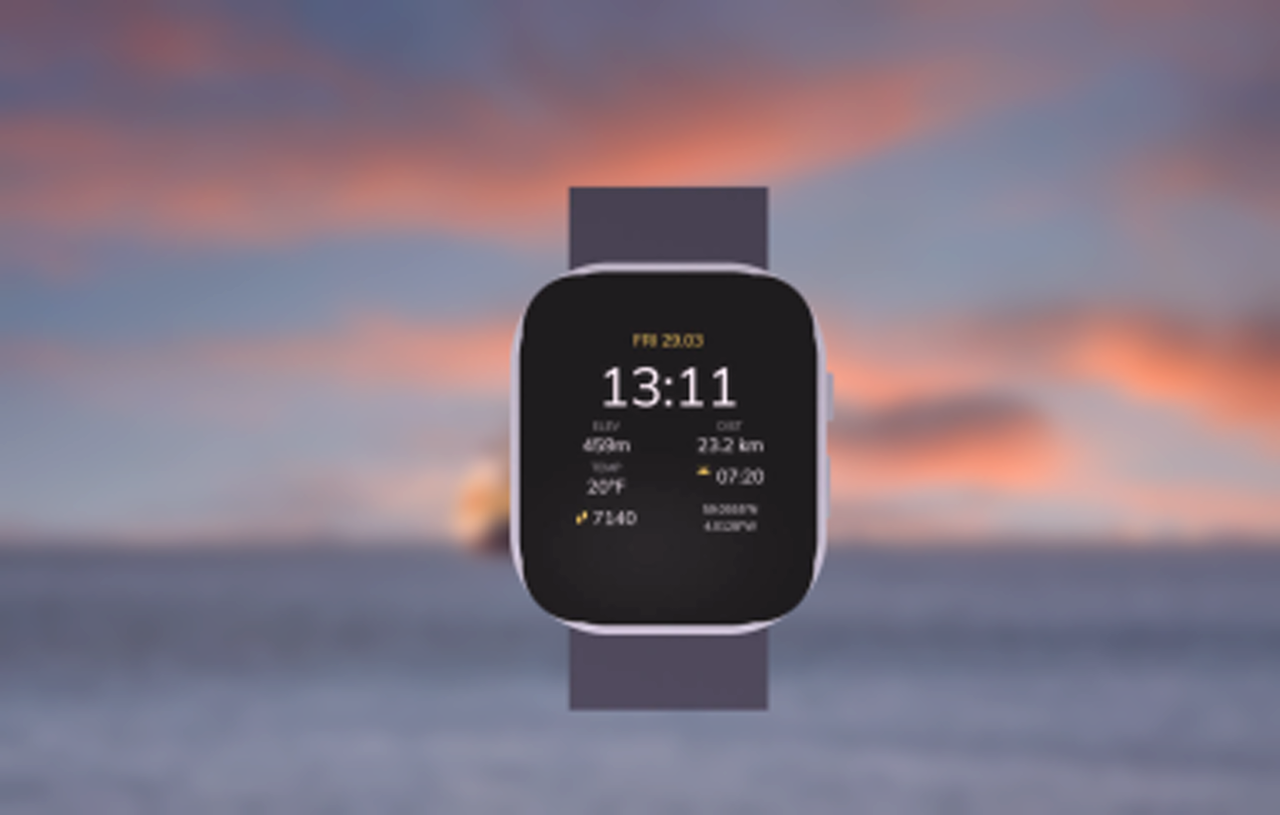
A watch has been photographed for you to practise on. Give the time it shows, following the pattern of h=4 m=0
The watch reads h=13 m=11
